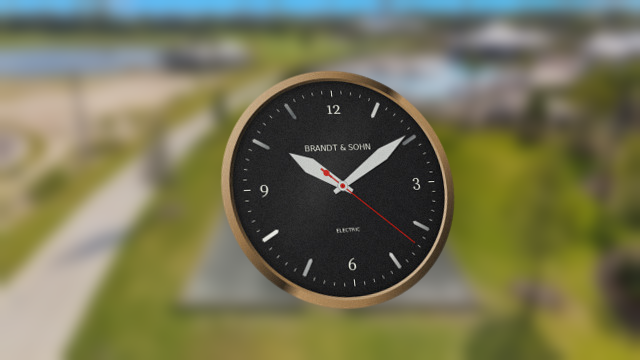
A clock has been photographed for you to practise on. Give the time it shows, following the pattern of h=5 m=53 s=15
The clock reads h=10 m=9 s=22
